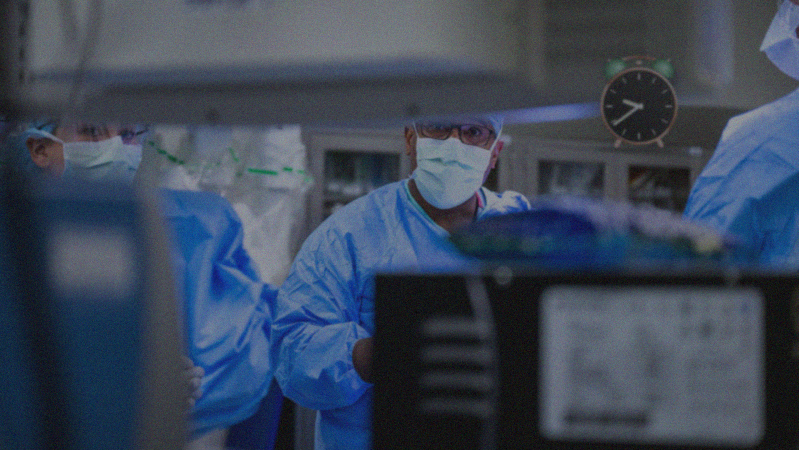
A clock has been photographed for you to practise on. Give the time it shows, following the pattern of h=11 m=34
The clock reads h=9 m=39
